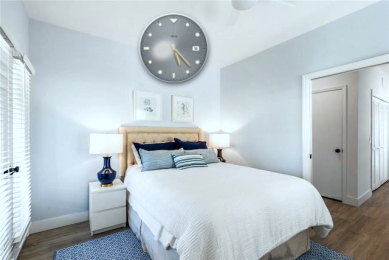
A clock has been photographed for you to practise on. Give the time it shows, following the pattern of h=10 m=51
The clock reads h=5 m=23
